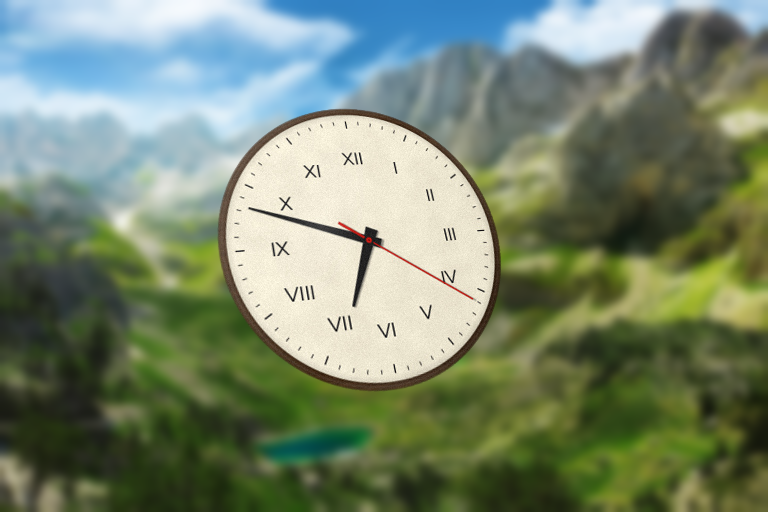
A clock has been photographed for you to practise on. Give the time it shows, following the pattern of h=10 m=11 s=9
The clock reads h=6 m=48 s=21
